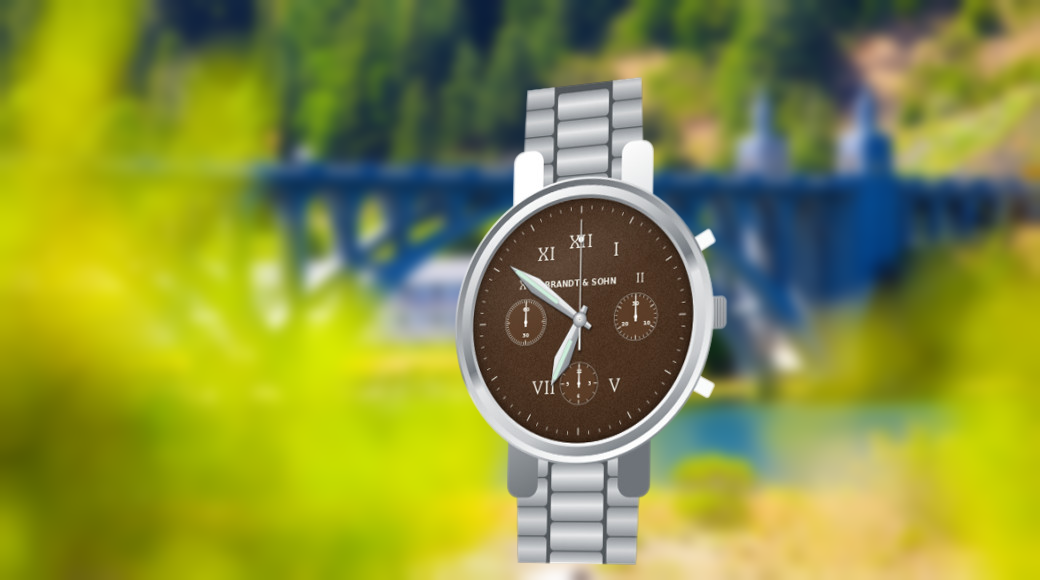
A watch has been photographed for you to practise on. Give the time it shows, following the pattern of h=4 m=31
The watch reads h=6 m=51
